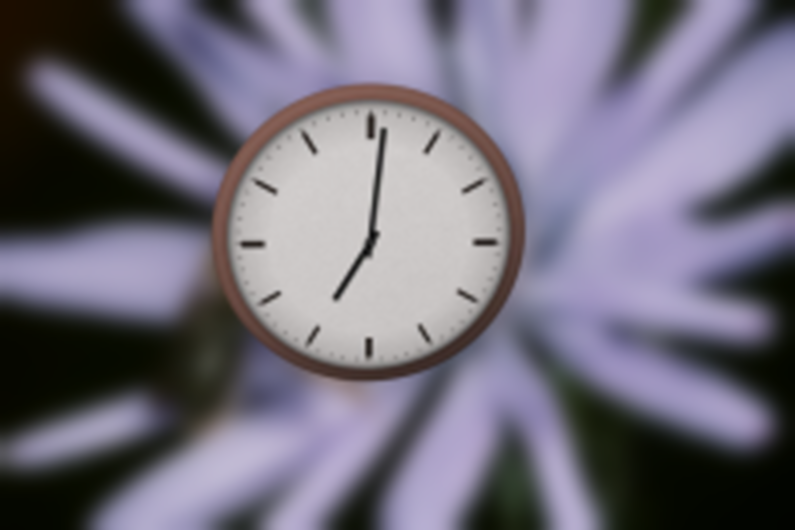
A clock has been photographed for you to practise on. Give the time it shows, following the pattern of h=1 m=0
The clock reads h=7 m=1
